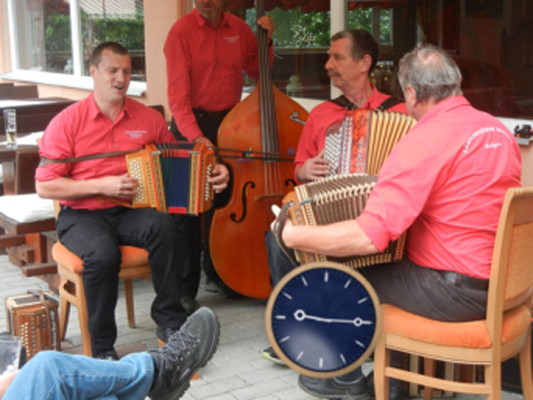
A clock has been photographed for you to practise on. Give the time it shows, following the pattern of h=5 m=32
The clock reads h=9 m=15
